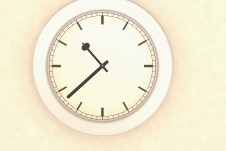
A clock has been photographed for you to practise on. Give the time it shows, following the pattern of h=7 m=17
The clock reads h=10 m=38
